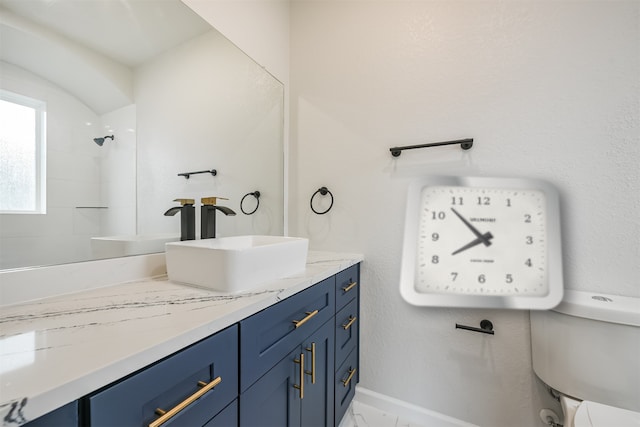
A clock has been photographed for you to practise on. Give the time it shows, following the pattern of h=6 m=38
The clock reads h=7 m=53
